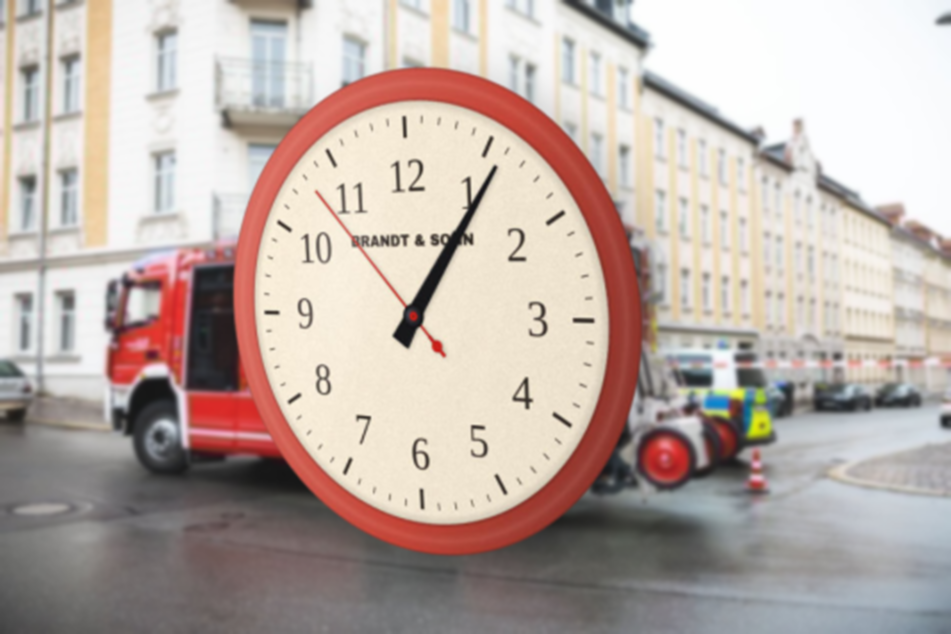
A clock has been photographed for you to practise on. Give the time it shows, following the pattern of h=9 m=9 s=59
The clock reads h=1 m=5 s=53
